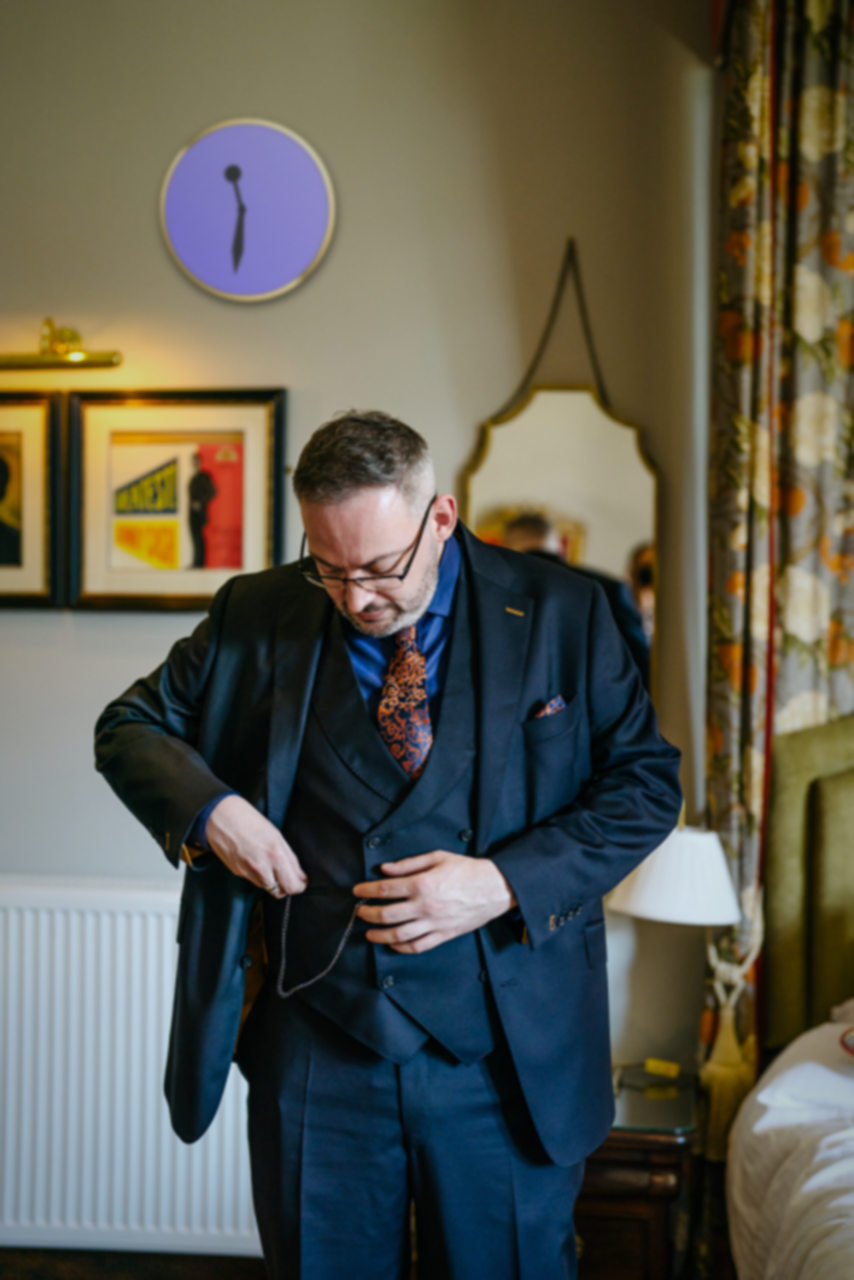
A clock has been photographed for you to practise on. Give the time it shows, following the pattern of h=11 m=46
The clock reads h=11 m=31
